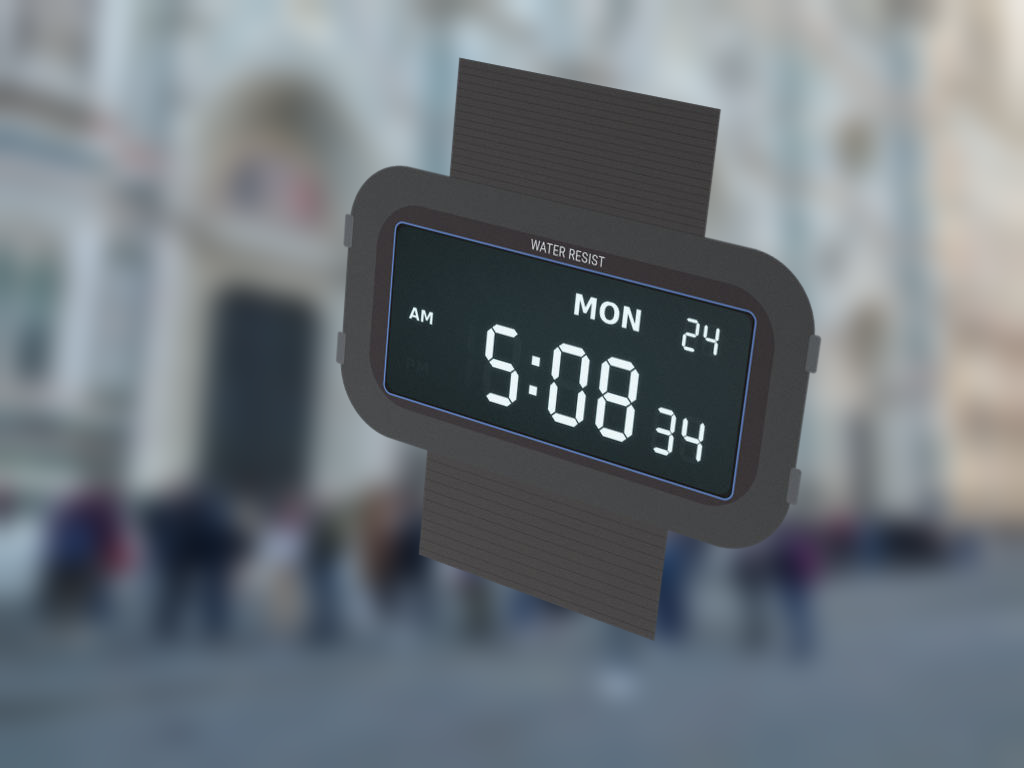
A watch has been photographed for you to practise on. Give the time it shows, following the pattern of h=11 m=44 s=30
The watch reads h=5 m=8 s=34
